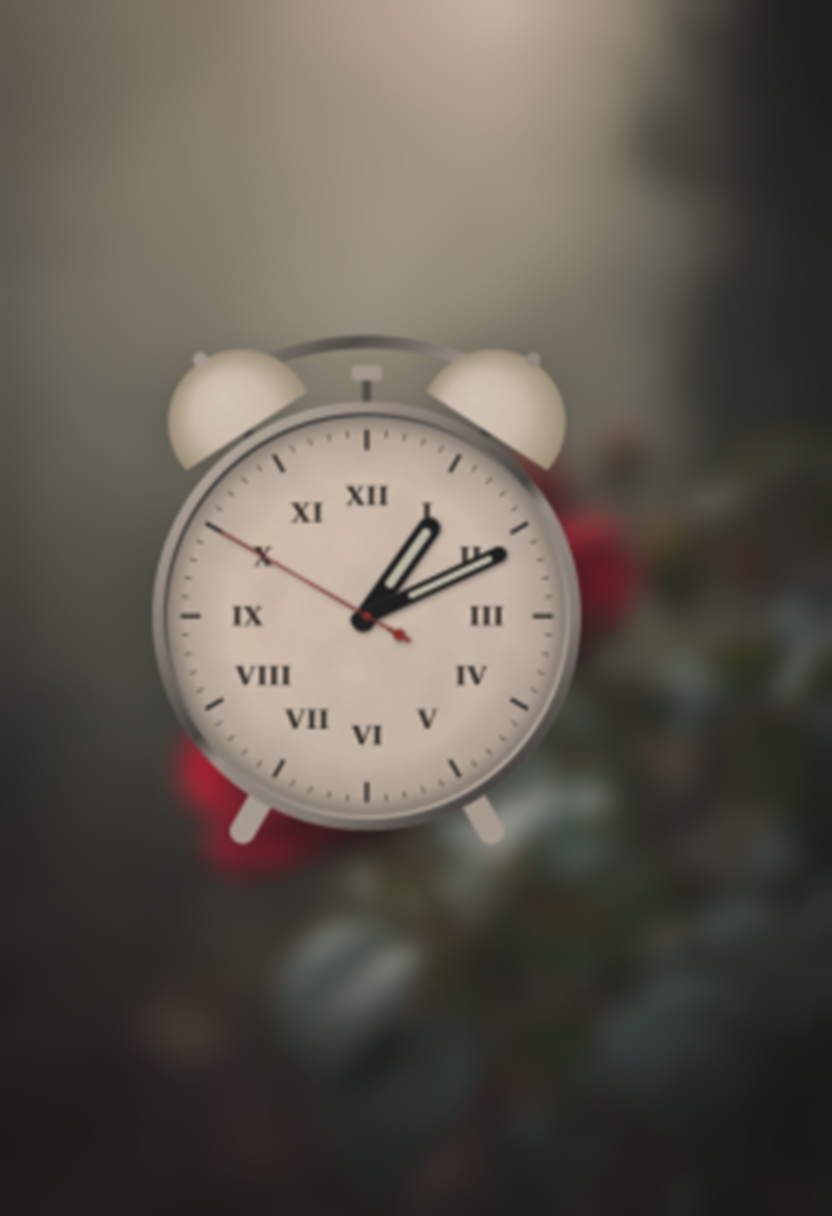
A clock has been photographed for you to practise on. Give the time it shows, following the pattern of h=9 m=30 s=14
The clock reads h=1 m=10 s=50
